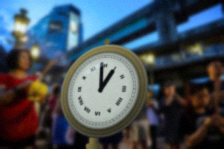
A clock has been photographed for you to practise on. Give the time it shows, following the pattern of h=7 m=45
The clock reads h=12 m=59
